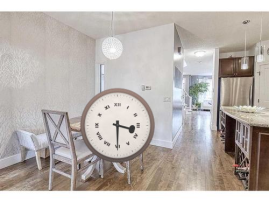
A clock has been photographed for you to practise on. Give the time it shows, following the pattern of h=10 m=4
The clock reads h=3 m=30
